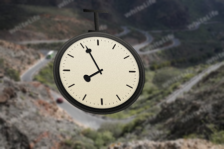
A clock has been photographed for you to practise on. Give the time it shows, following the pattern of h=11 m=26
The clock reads h=7 m=56
